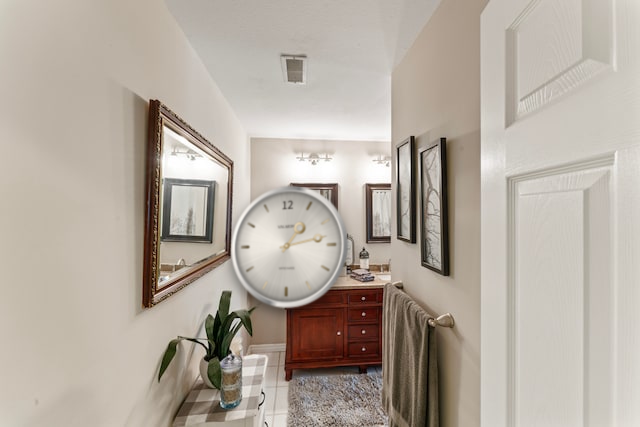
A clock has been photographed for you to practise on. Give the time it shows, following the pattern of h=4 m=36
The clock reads h=1 m=13
